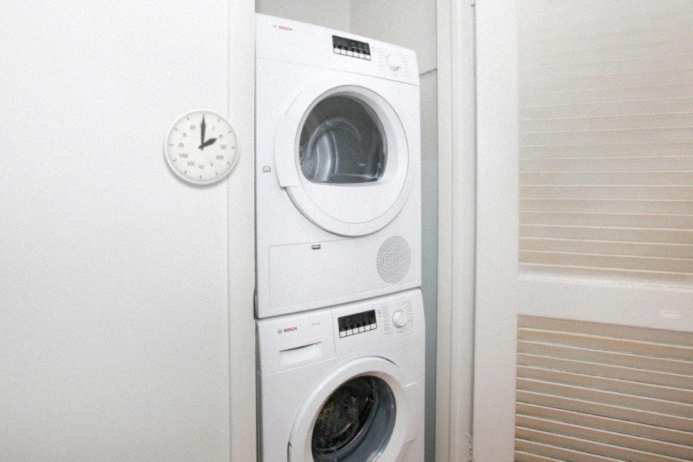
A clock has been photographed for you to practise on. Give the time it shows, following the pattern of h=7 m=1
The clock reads h=2 m=0
